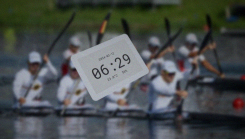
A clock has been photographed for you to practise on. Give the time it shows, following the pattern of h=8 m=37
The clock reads h=6 m=29
